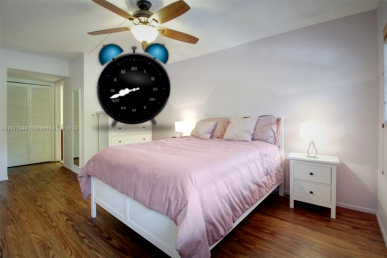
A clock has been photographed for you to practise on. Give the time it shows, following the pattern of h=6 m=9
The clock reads h=8 m=42
